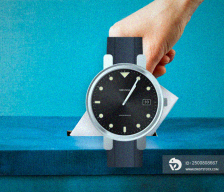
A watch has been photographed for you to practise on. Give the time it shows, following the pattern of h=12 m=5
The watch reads h=1 m=5
